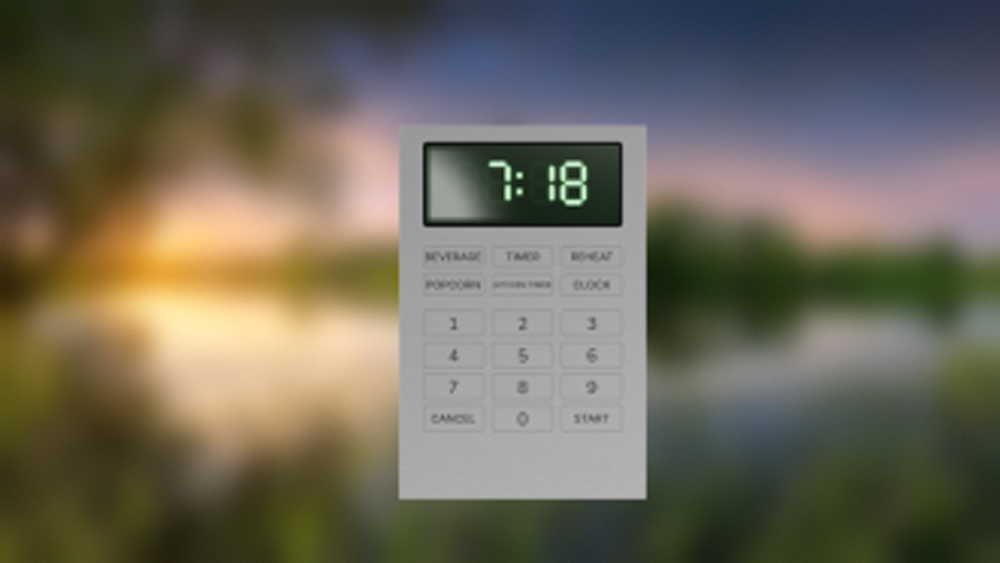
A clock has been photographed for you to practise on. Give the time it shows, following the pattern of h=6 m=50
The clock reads h=7 m=18
